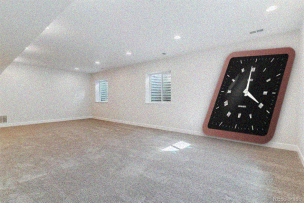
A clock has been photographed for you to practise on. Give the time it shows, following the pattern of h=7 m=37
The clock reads h=3 m=59
